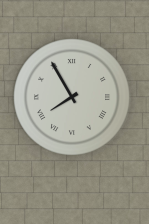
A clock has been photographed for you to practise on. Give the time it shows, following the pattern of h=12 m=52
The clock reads h=7 m=55
